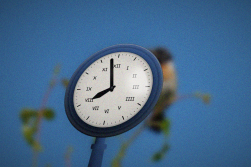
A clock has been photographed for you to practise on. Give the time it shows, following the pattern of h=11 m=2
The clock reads h=7 m=58
